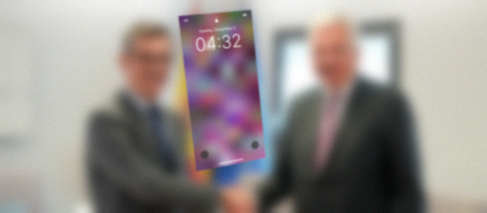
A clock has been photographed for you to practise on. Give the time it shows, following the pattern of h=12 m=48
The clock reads h=4 m=32
